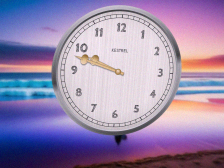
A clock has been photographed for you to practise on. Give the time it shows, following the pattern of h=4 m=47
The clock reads h=9 m=48
